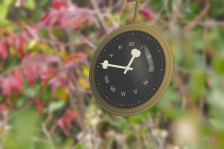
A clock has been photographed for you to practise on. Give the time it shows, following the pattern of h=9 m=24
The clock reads h=12 m=46
